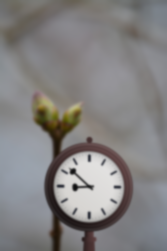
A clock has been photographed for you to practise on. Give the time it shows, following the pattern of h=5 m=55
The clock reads h=8 m=52
